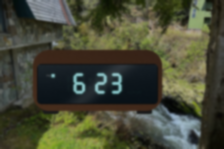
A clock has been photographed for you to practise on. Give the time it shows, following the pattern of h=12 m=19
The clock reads h=6 m=23
